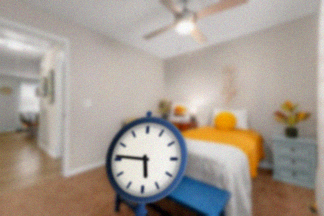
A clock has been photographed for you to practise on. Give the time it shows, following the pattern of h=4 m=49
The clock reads h=5 m=46
